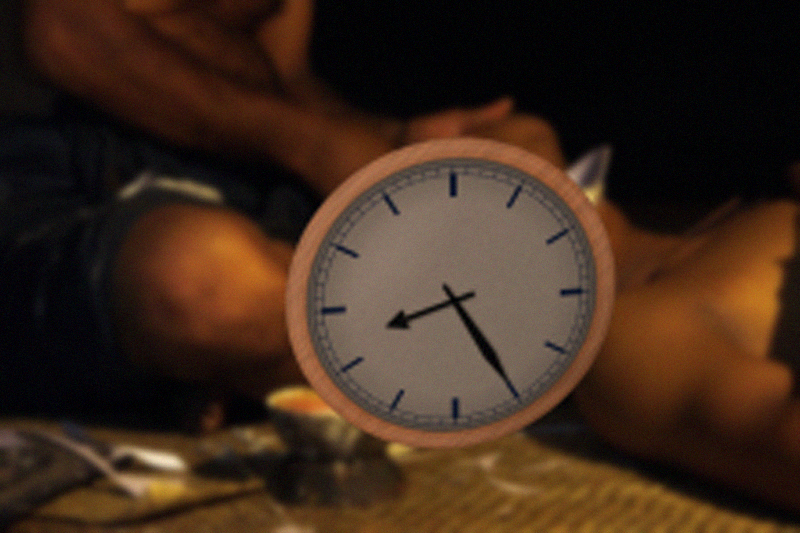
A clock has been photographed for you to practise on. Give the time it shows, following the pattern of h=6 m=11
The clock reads h=8 m=25
